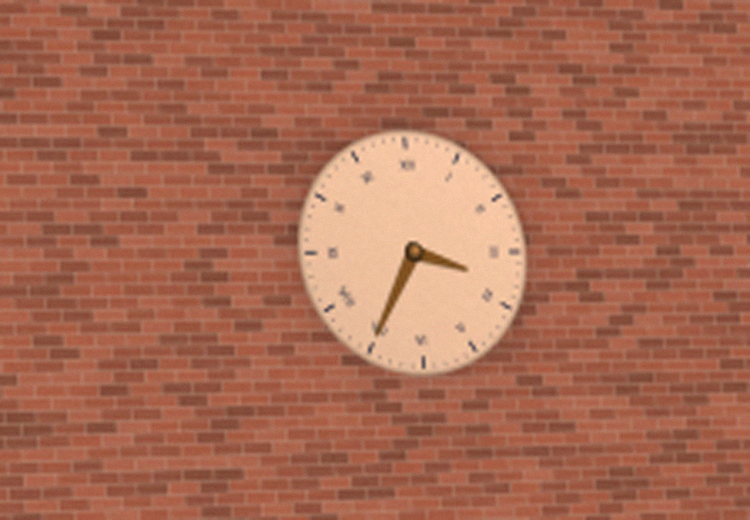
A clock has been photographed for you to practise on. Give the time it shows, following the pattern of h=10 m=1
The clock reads h=3 m=35
